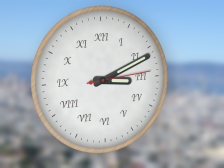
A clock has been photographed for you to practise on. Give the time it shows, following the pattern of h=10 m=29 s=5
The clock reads h=3 m=11 s=14
